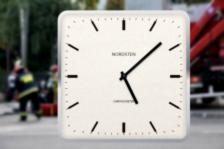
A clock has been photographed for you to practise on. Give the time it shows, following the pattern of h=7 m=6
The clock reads h=5 m=8
